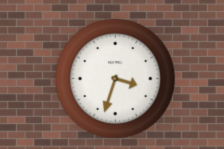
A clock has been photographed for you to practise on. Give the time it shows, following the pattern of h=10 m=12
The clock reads h=3 m=33
